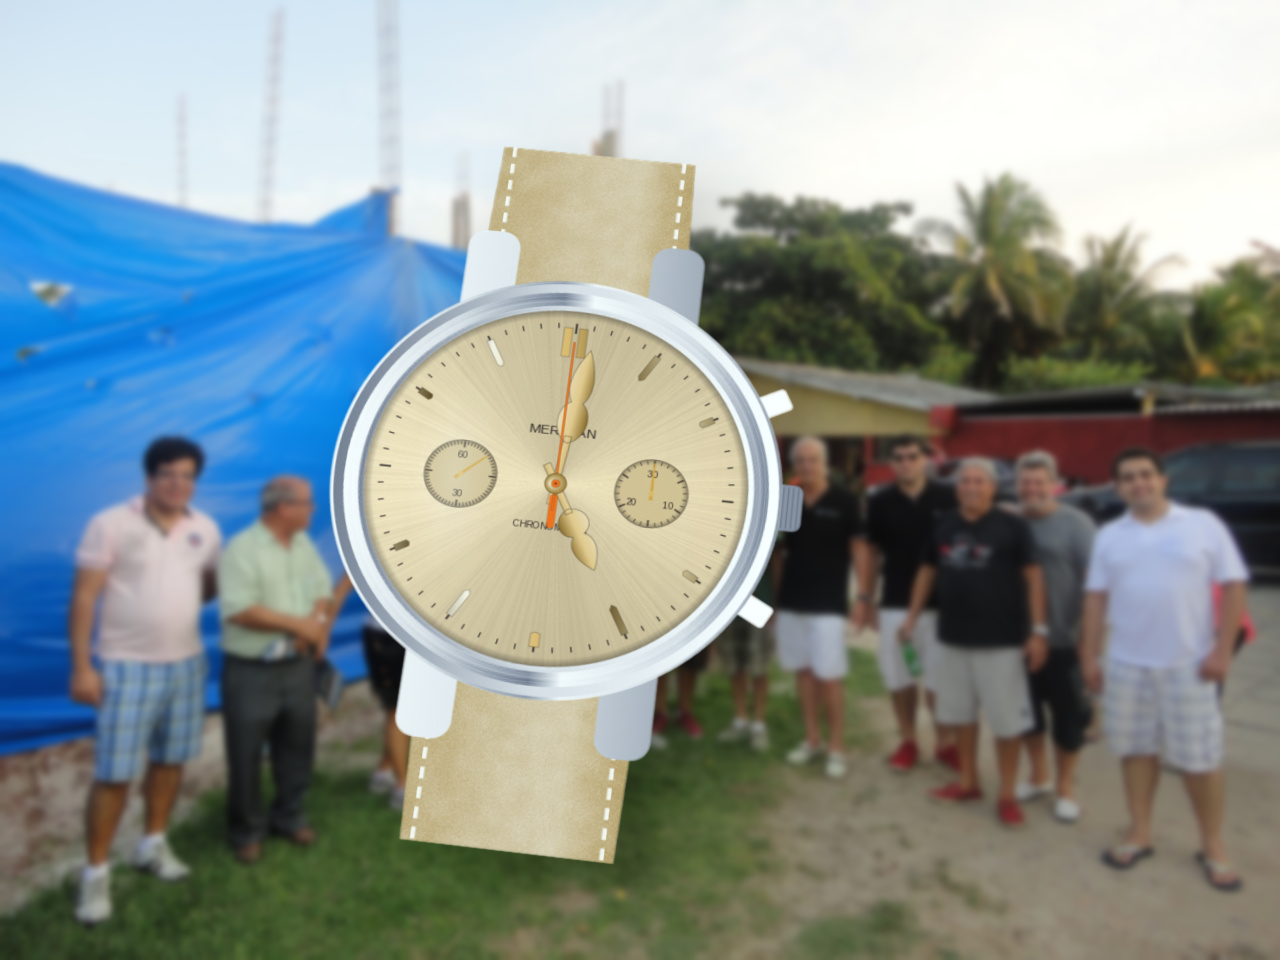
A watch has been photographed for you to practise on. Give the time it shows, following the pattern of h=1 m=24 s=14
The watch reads h=5 m=1 s=8
